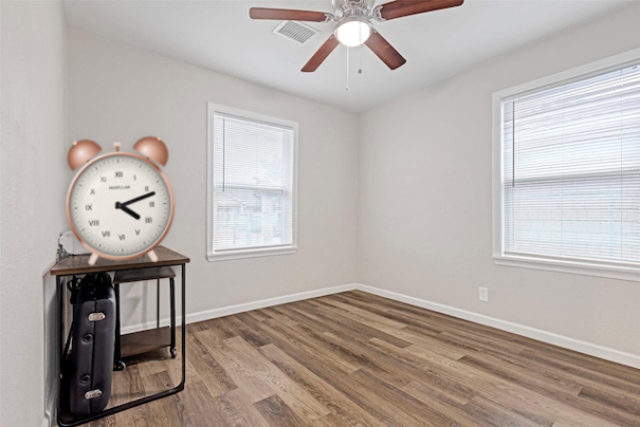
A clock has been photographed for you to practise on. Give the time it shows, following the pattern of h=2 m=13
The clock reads h=4 m=12
